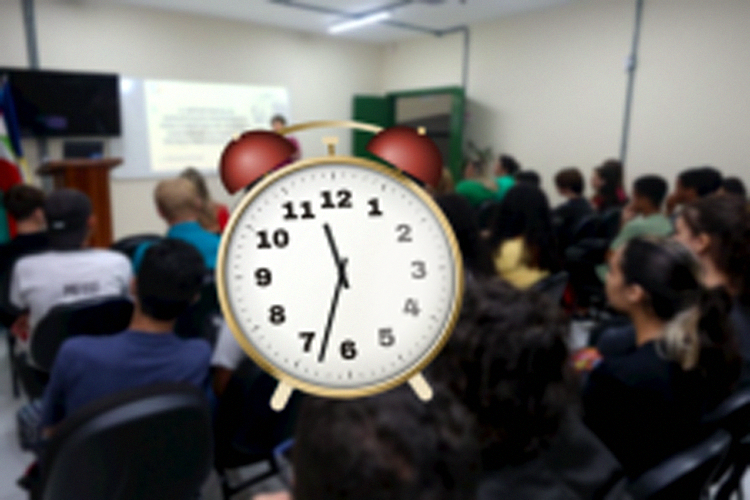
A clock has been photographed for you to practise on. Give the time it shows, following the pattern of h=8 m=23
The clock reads h=11 m=33
